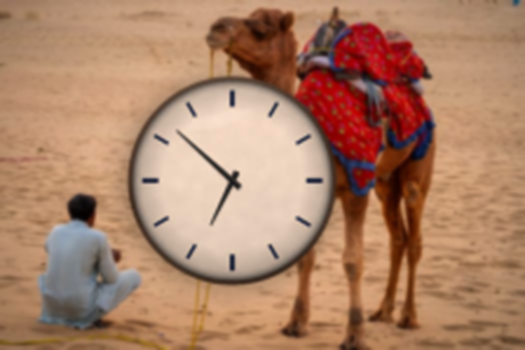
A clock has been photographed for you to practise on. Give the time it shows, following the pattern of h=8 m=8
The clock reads h=6 m=52
